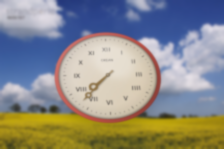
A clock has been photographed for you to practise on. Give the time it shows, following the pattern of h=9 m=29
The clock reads h=7 m=37
